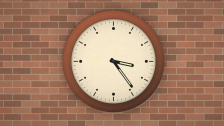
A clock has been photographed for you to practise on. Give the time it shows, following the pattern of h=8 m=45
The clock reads h=3 m=24
